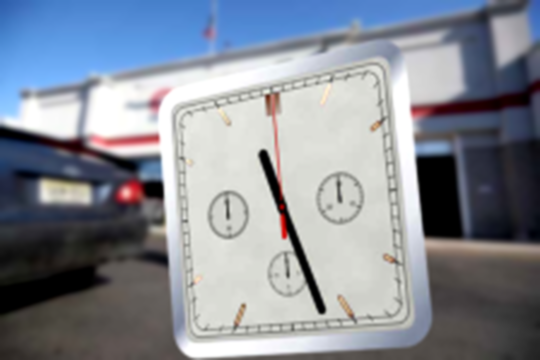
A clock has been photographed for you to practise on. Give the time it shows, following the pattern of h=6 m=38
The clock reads h=11 m=27
